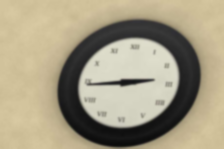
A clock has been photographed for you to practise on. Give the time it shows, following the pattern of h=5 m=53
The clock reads h=2 m=44
